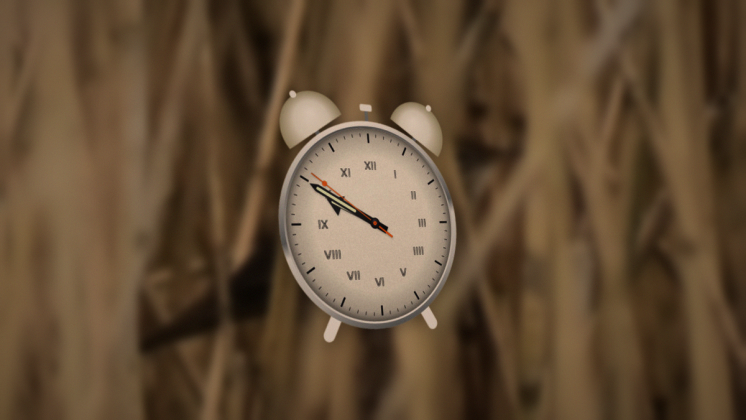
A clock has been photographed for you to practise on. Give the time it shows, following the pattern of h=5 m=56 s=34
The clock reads h=9 m=49 s=51
